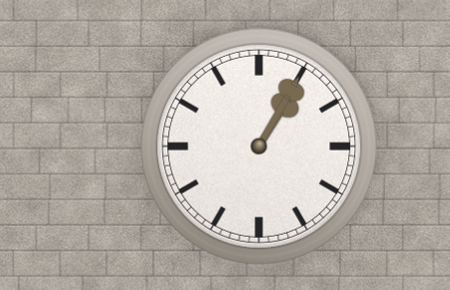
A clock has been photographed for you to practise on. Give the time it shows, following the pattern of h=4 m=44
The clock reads h=1 m=5
